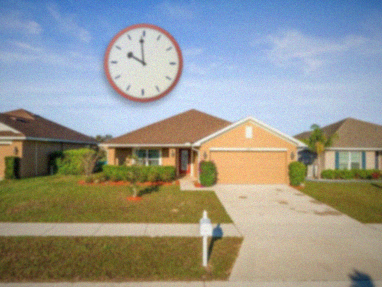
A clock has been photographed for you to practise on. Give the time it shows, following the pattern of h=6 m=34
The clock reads h=9 m=59
